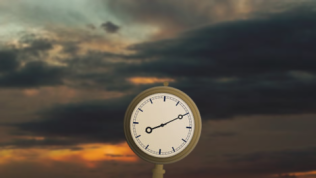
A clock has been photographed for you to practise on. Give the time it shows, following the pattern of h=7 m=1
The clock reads h=8 m=10
